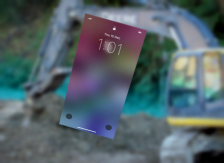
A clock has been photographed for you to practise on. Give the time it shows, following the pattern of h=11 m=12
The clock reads h=1 m=1
